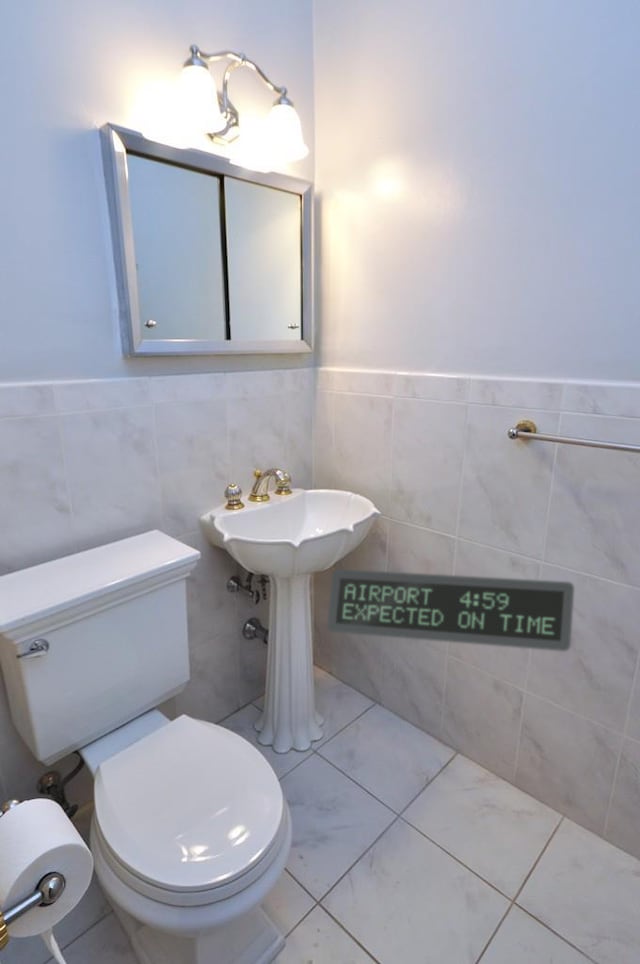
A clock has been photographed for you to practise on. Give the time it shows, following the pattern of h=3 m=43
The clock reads h=4 m=59
